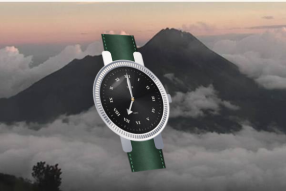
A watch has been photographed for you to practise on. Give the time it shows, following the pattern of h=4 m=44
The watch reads h=7 m=0
